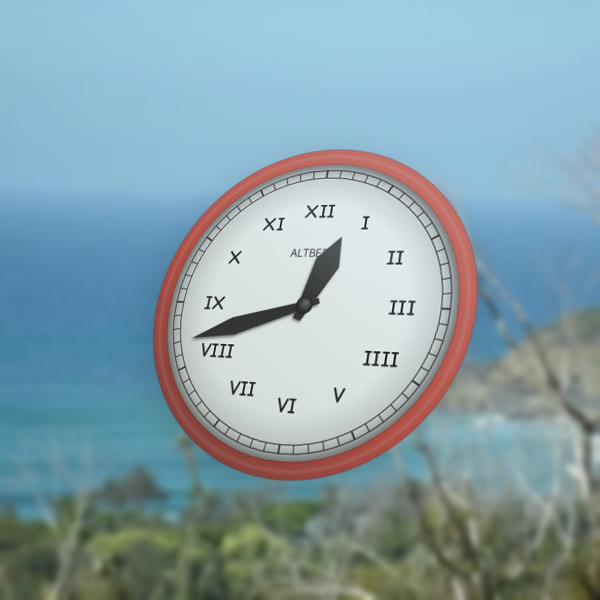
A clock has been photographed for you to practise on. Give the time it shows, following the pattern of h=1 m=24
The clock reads h=12 m=42
